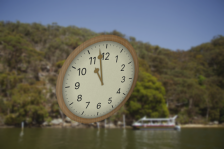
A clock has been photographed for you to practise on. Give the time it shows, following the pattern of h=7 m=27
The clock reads h=10 m=58
